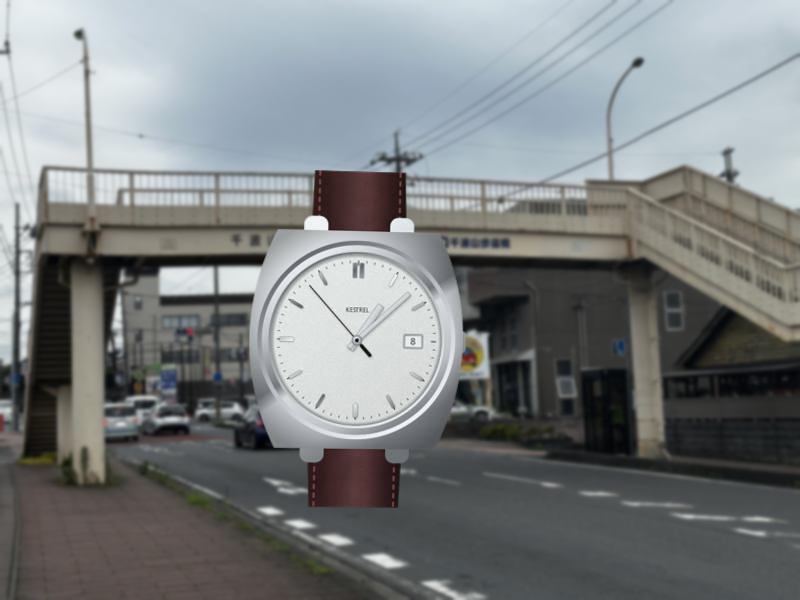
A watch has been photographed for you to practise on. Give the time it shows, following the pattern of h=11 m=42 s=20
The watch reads h=1 m=7 s=53
